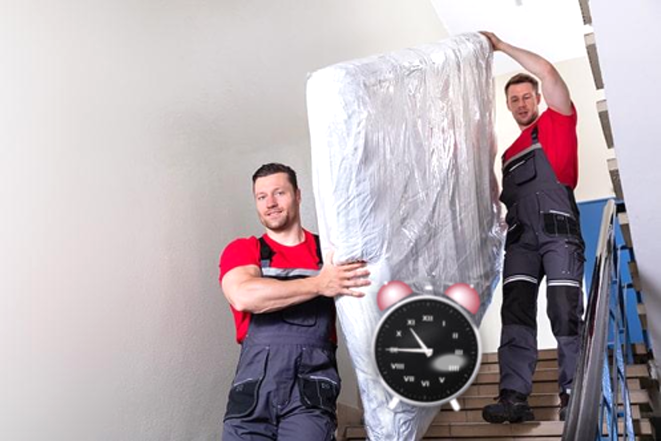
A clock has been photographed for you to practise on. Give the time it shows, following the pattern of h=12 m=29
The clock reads h=10 m=45
